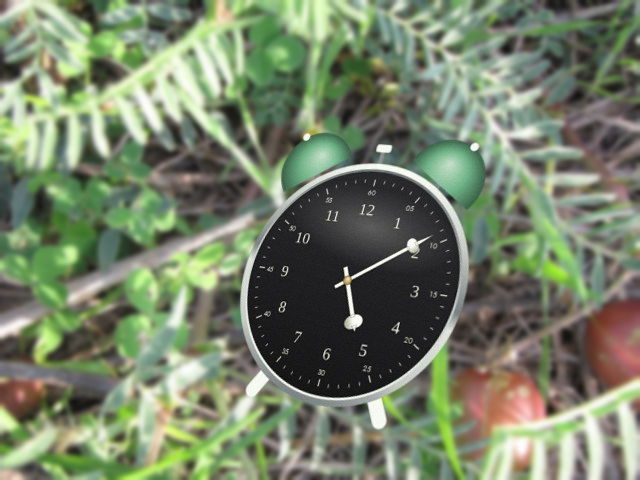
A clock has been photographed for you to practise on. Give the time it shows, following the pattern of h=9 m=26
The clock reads h=5 m=9
